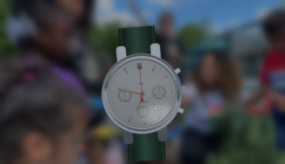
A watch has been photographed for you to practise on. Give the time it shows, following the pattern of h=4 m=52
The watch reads h=6 m=48
